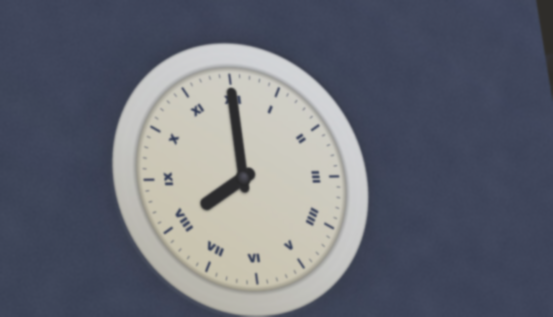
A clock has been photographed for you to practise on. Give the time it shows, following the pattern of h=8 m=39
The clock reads h=8 m=0
